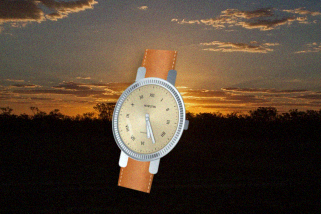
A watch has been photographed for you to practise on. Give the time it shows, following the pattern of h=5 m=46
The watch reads h=5 m=25
